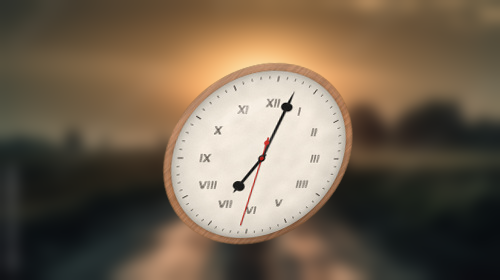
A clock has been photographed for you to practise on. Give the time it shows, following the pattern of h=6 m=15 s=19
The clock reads h=7 m=2 s=31
